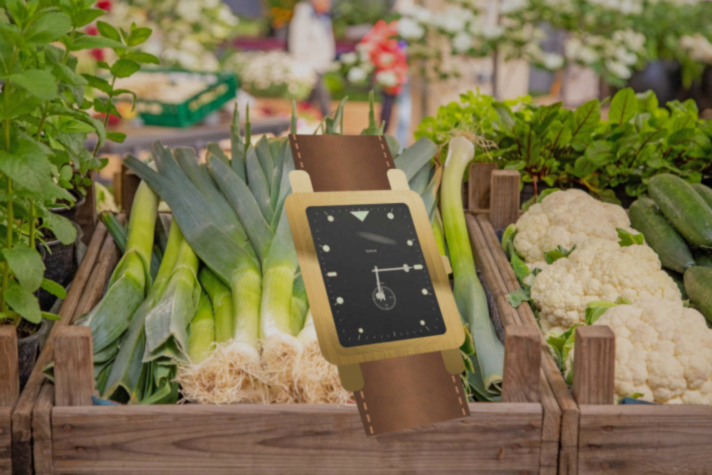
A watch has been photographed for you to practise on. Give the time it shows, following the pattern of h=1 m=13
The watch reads h=6 m=15
